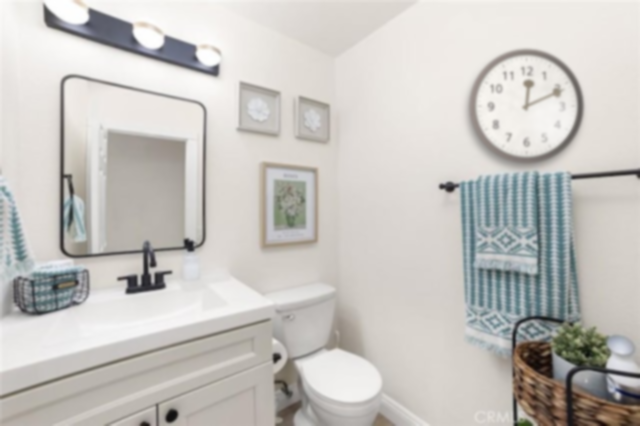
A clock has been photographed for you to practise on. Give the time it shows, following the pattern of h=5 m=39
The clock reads h=12 m=11
